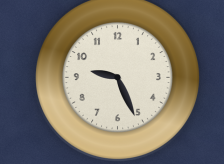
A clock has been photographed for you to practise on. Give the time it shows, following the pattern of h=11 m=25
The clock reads h=9 m=26
